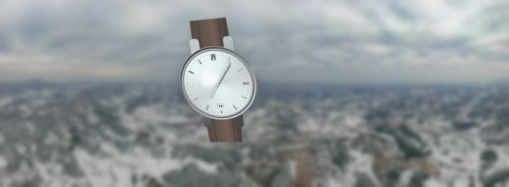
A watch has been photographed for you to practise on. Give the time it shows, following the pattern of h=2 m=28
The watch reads h=7 m=6
